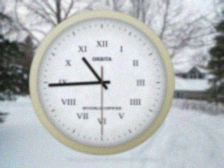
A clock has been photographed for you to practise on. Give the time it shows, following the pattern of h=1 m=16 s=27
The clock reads h=10 m=44 s=30
